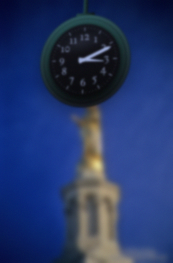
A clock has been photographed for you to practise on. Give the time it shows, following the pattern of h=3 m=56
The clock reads h=3 m=11
